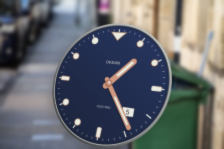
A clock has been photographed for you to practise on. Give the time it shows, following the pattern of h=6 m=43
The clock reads h=1 m=24
